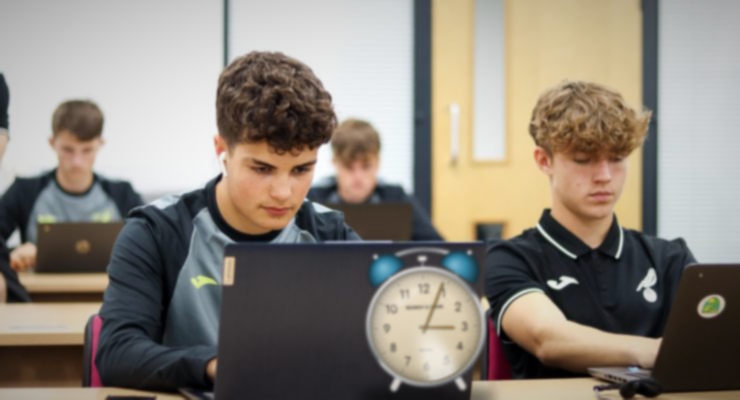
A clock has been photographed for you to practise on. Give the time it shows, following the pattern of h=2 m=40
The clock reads h=3 m=4
